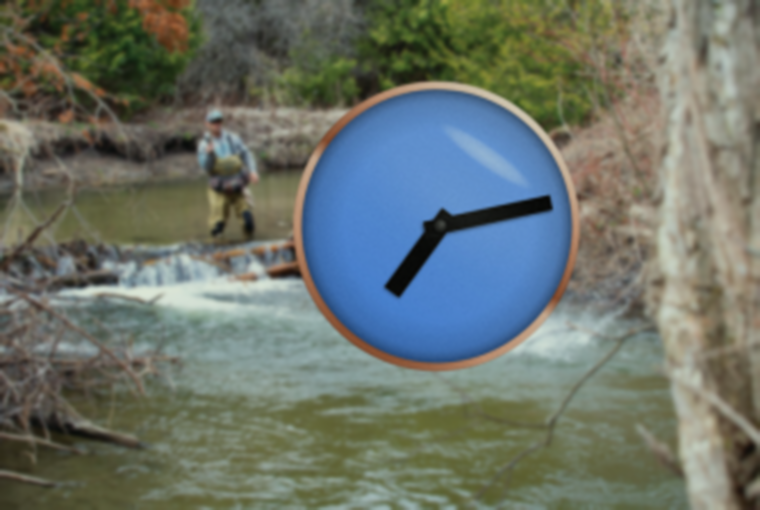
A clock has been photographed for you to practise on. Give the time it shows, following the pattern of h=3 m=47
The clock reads h=7 m=13
